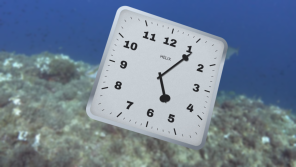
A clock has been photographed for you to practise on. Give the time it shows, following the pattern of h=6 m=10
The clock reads h=5 m=6
